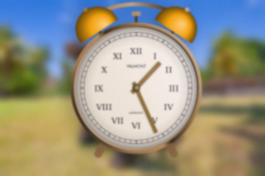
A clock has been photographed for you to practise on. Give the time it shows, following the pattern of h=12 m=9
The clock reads h=1 m=26
